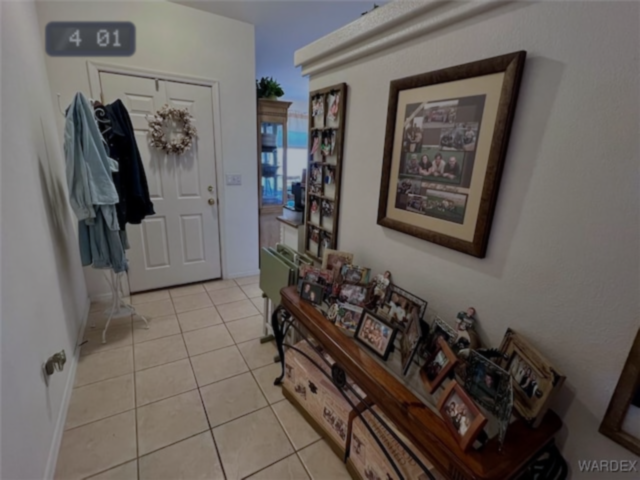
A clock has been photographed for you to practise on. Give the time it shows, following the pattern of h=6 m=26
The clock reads h=4 m=1
